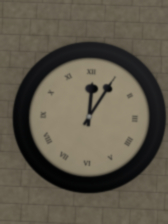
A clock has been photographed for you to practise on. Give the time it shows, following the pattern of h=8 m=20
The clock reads h=12 m=5
